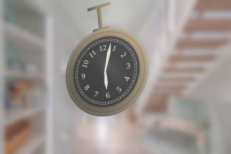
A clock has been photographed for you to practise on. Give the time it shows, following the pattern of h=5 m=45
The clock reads h=6 m=3
